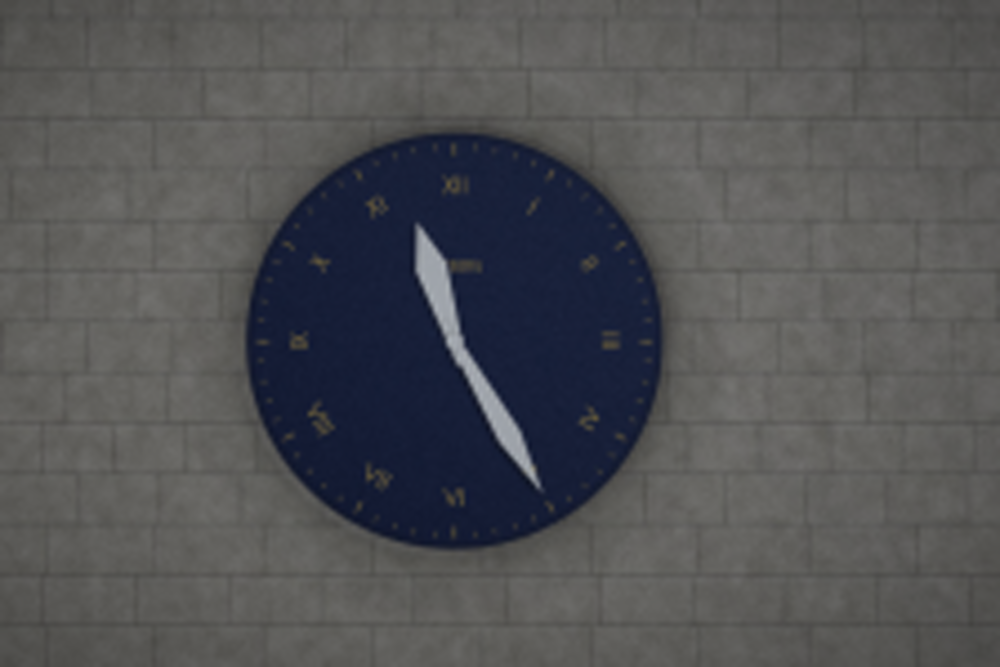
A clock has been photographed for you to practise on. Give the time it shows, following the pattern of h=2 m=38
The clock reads h=11 m=25
